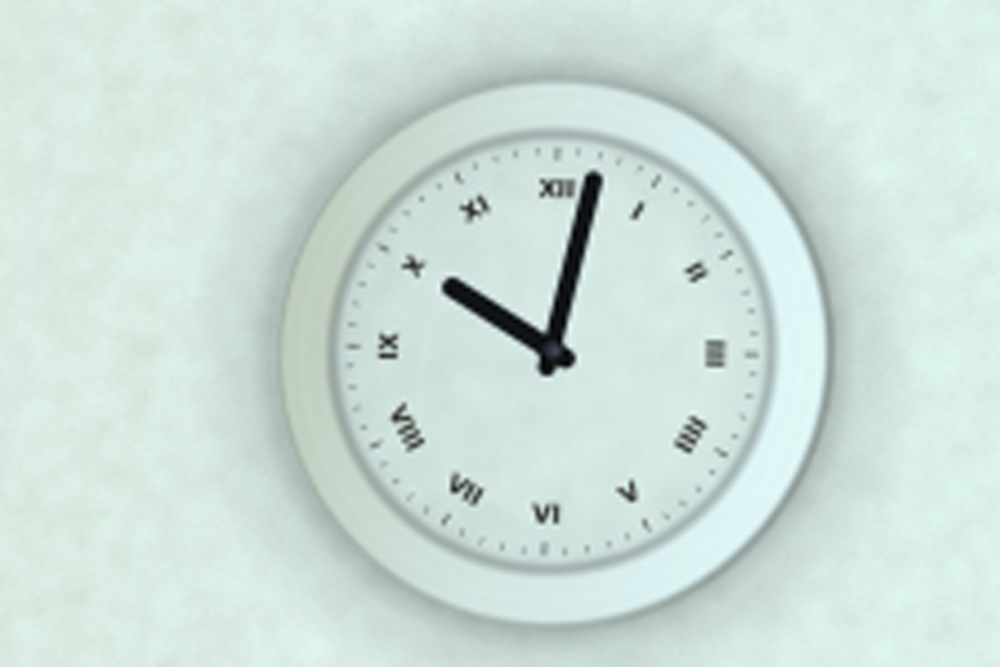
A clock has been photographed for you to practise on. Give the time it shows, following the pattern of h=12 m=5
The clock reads h=10 m=2
